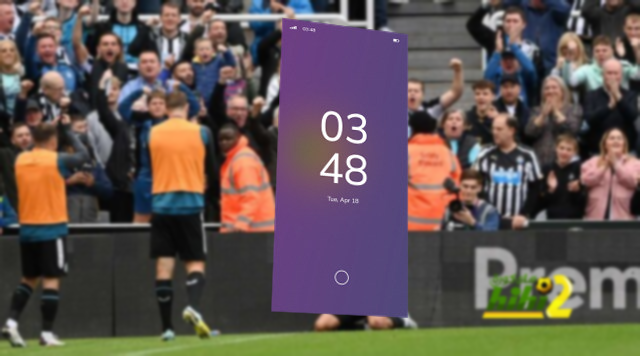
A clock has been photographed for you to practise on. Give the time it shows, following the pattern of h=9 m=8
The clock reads h=3 m=48
